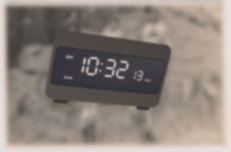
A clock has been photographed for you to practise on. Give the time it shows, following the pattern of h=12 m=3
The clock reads h=10 m=32
